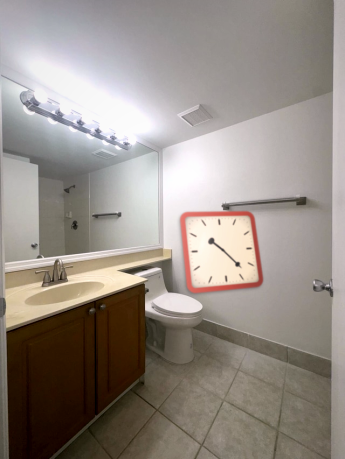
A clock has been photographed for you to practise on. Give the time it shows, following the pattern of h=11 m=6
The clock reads h=10 m=23
